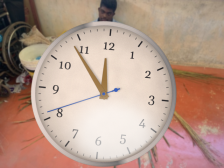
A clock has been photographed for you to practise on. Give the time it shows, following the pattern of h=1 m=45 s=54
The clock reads h=11 m=53 s=41
